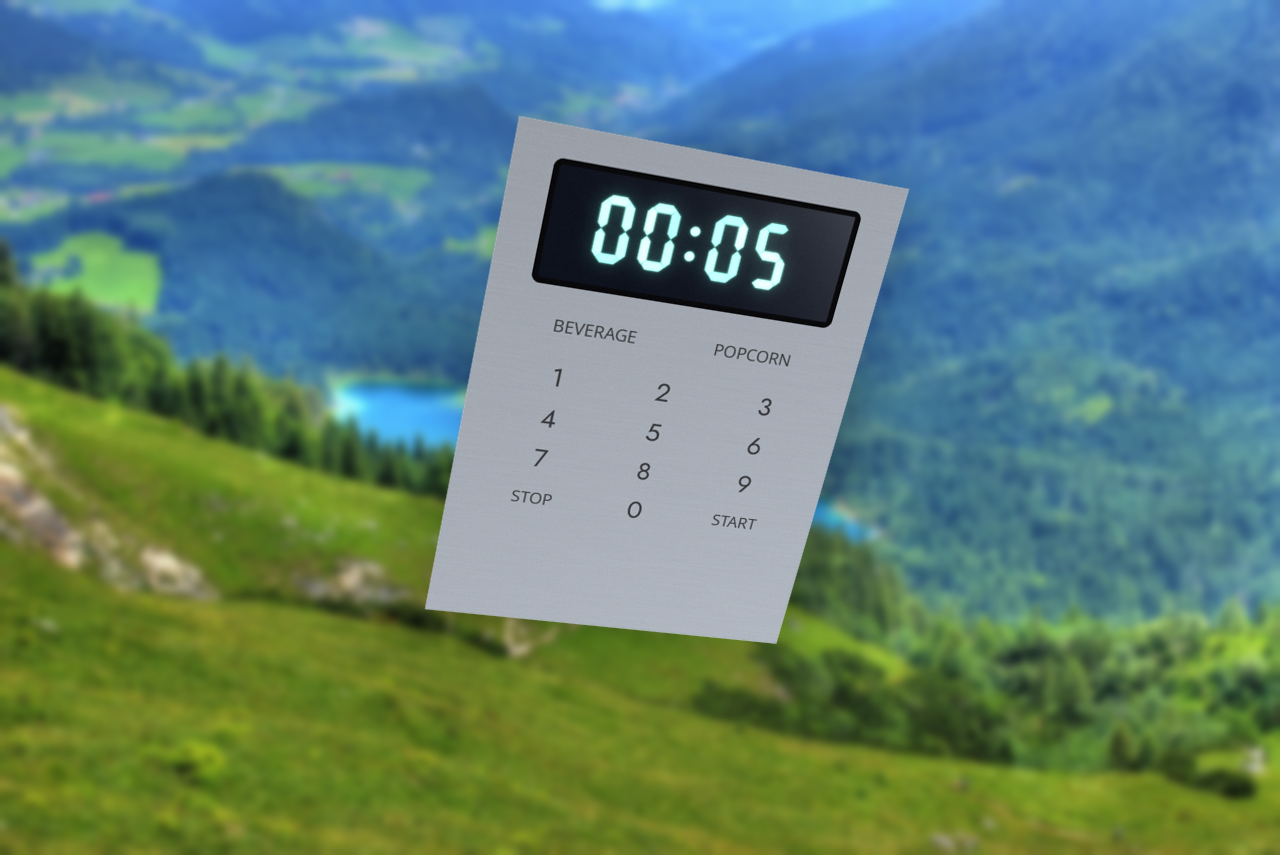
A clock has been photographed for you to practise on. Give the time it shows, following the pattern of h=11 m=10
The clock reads h=0 m=5
